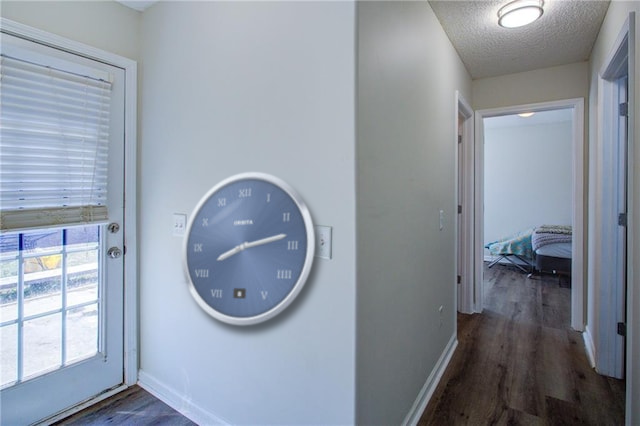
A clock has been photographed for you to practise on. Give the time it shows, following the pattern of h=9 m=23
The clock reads h=8 m=13
